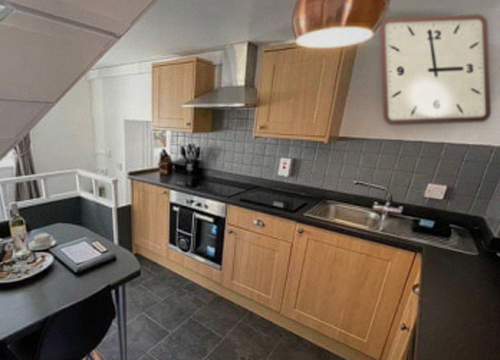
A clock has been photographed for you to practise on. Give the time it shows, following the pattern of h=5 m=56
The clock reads h=2 m=59
